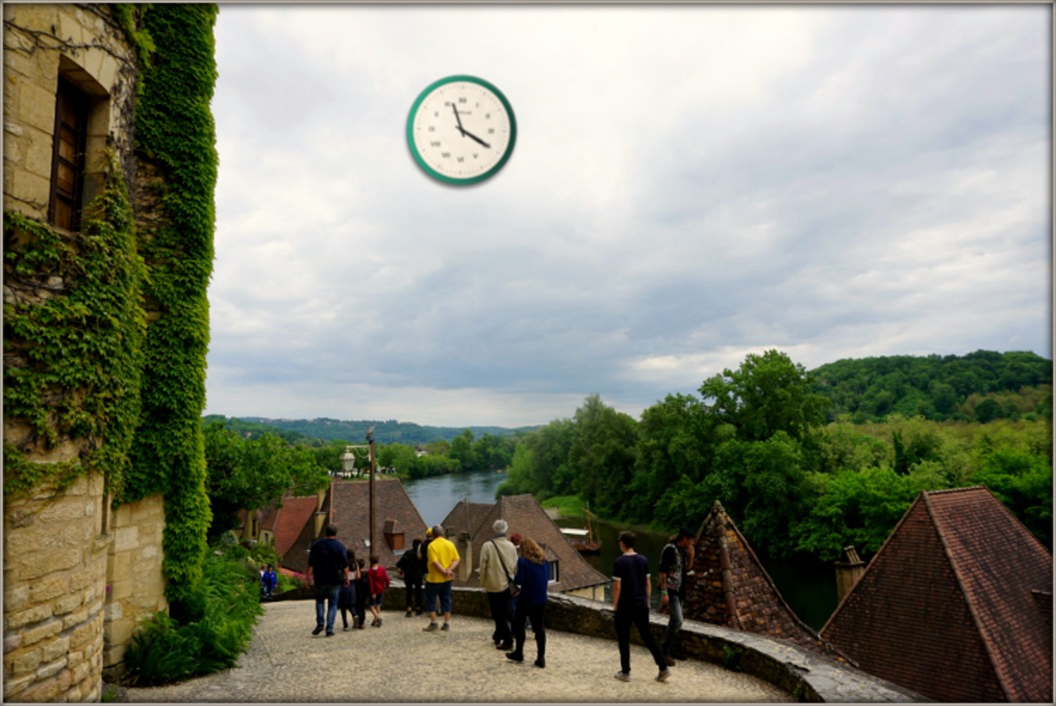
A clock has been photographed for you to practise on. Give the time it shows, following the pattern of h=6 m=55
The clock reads h=11 m=20
